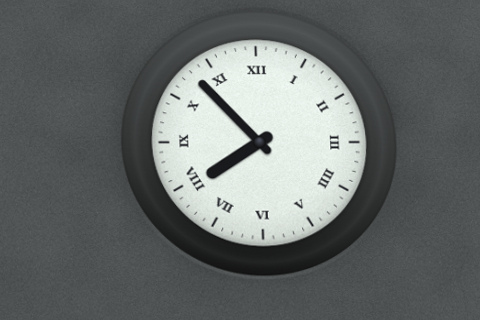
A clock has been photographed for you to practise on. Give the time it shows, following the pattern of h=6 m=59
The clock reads h=7 m=53
